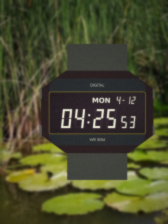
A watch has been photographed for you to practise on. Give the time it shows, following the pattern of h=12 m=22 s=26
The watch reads h=4 m=25 s=53
